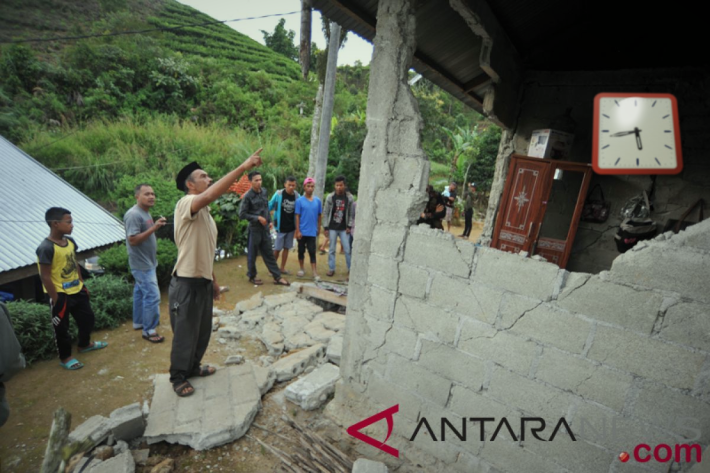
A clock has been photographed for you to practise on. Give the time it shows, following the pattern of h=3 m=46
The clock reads h=5 m=43
